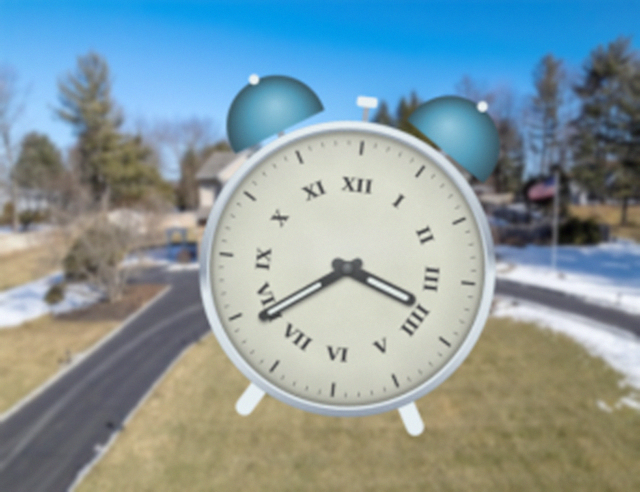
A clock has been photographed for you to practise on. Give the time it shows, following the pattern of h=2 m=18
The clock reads h=3 m=39
